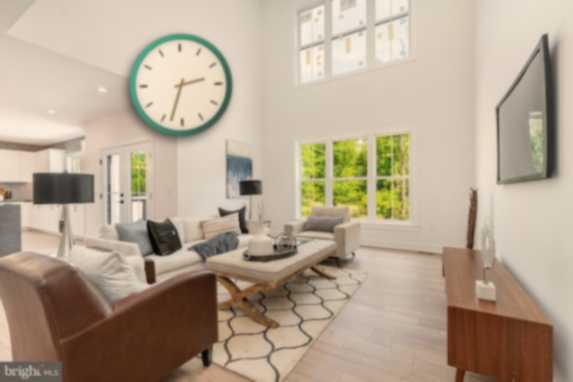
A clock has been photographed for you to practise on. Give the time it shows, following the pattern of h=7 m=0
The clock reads h=2 m=33
